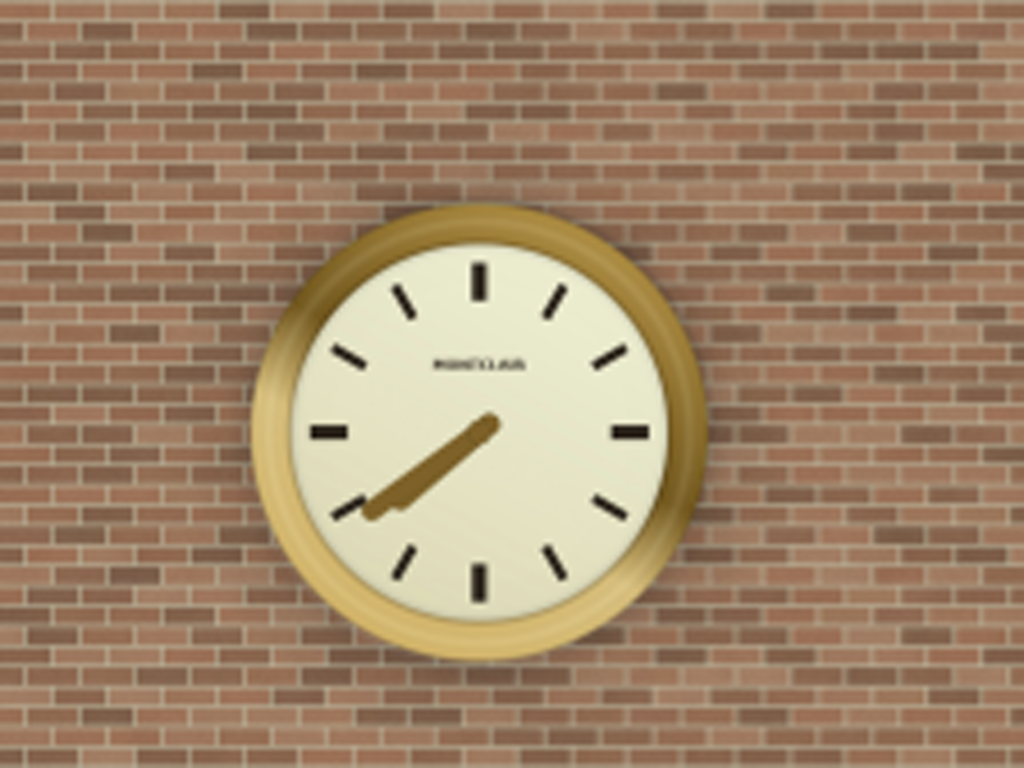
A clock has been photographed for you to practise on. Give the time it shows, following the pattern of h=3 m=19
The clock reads h=7 m=39
